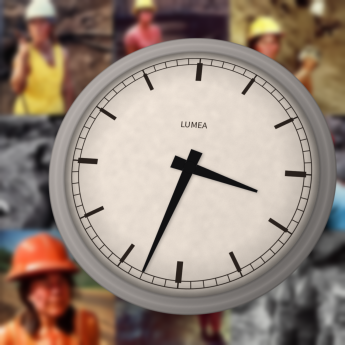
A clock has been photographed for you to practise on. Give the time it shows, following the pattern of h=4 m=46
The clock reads h=3 m=33
